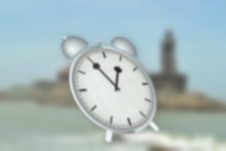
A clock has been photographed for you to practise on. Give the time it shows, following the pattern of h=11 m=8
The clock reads h=12 m=55
